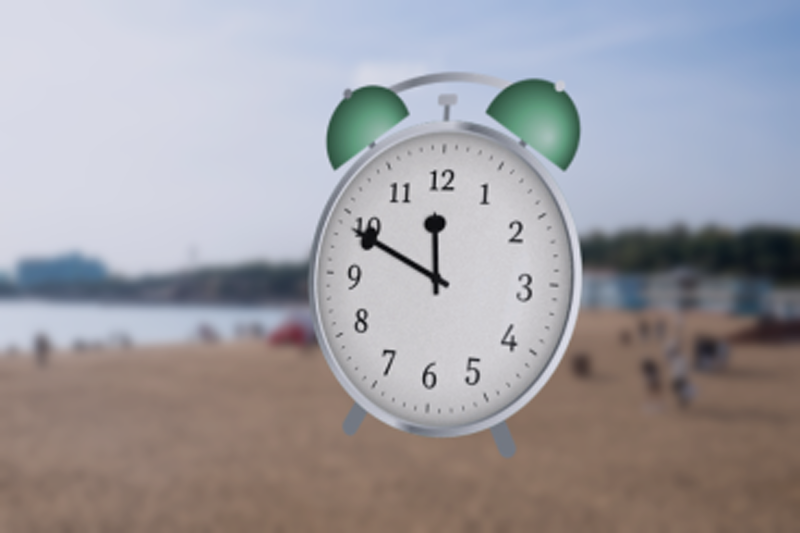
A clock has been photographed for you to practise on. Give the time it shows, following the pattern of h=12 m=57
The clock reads h=11 m=49
